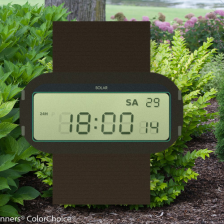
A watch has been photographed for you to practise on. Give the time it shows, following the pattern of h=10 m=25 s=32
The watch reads h=18 m=0 s=14
